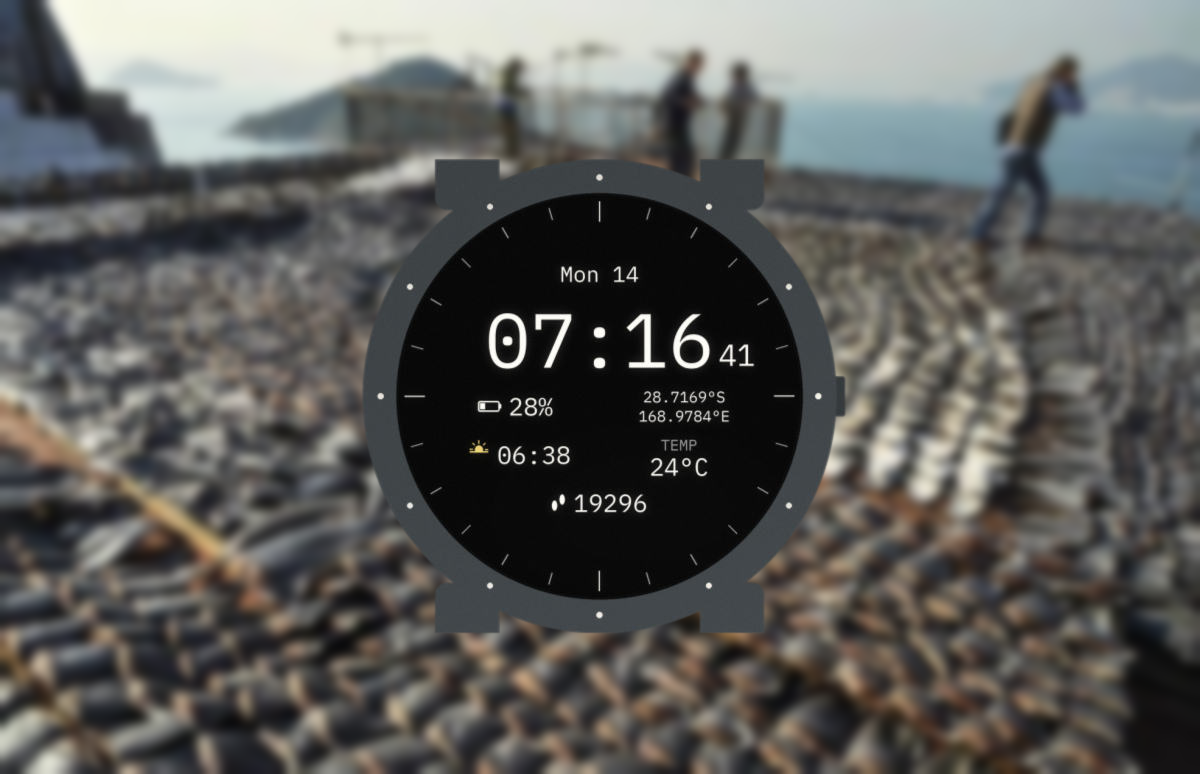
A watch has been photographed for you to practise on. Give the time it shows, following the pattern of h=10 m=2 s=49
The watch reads h=7 m=16 s=41
